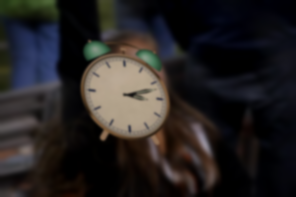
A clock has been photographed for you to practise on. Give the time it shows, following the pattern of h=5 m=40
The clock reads h=3 m=12
